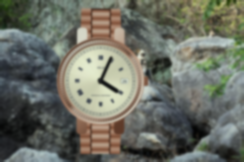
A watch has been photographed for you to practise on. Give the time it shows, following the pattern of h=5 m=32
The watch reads h=4 m=4
